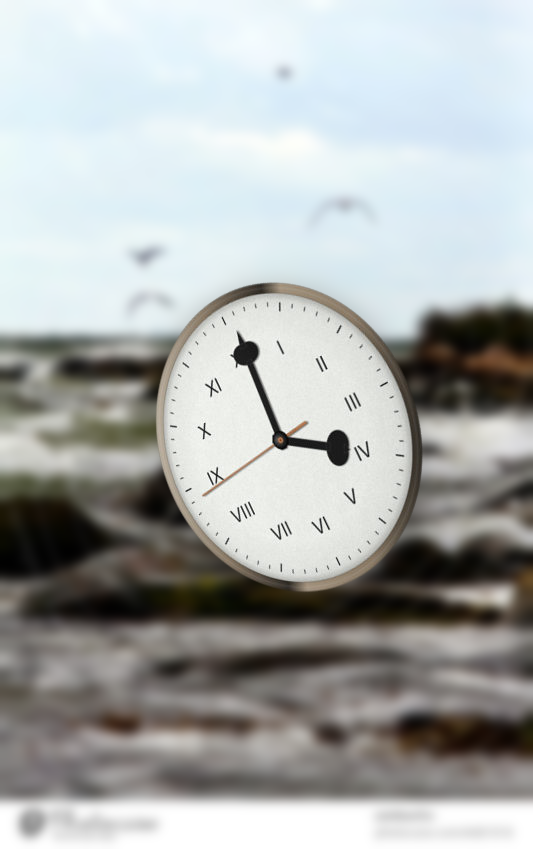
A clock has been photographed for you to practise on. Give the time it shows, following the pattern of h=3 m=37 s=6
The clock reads h=4 m=0 s=44
